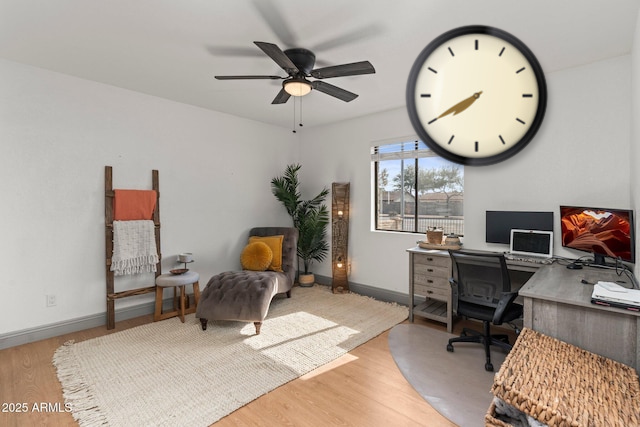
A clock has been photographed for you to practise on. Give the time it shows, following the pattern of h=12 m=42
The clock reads h=7 m=40
